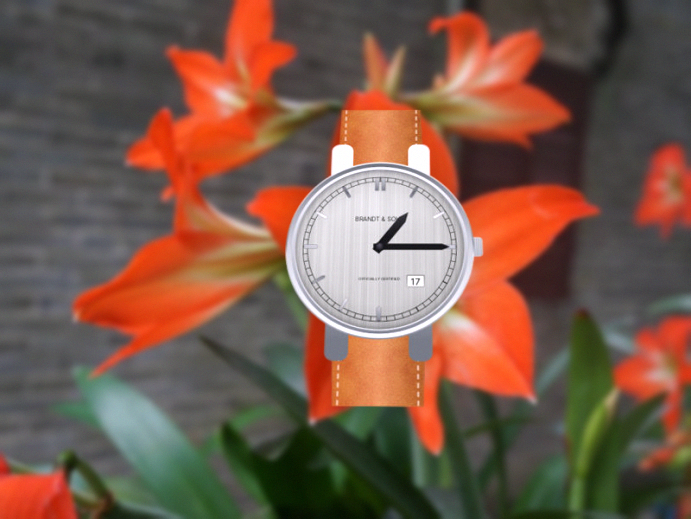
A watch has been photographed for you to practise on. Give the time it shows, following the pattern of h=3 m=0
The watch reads h=1 m=15
